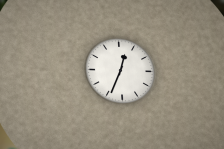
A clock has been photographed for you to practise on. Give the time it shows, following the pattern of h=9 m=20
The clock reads h=12 m=34
